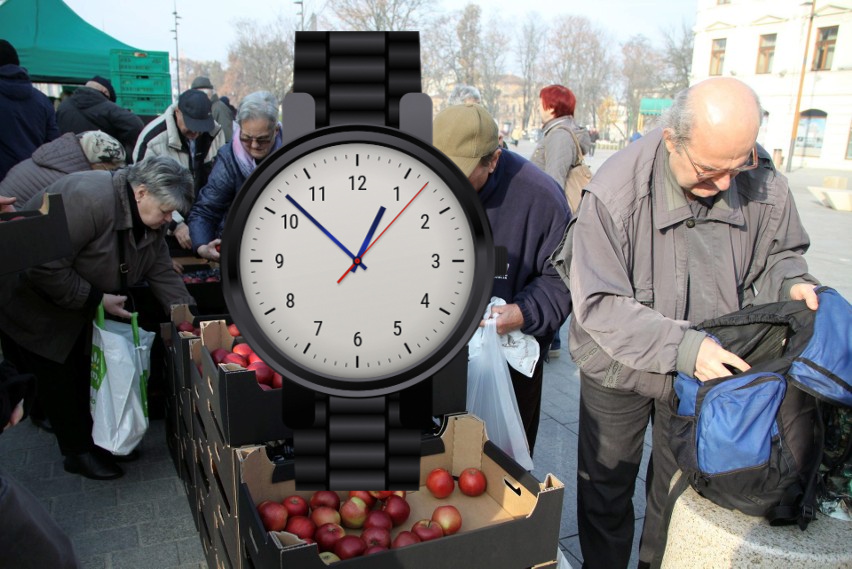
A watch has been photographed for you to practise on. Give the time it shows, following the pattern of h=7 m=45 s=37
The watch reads h=12 m=52 s=7
